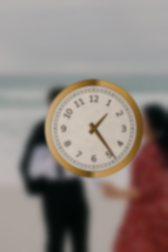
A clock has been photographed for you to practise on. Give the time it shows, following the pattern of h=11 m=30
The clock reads h=1 m=24
